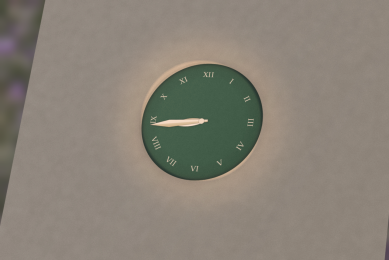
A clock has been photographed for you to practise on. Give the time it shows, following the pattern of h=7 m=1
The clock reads h=8 m=44
